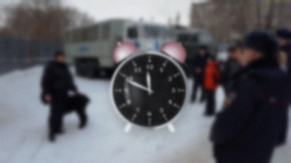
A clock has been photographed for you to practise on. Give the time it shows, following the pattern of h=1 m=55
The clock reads h=11 m=49
